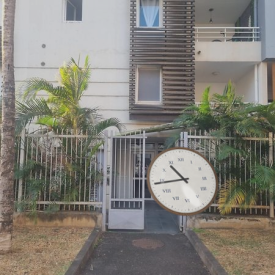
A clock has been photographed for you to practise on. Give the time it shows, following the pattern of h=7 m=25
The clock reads h=10 m=44
